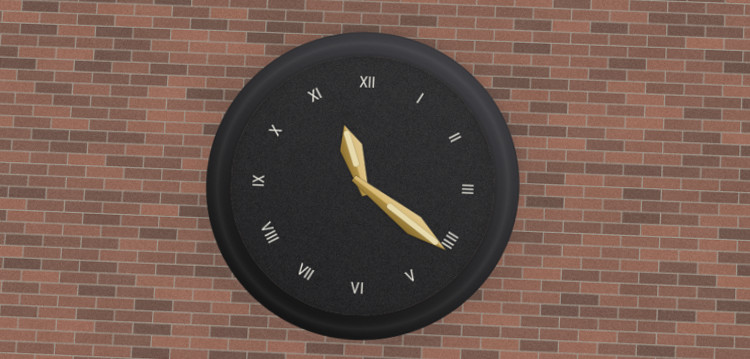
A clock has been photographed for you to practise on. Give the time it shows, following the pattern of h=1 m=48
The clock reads h=11 m=21
